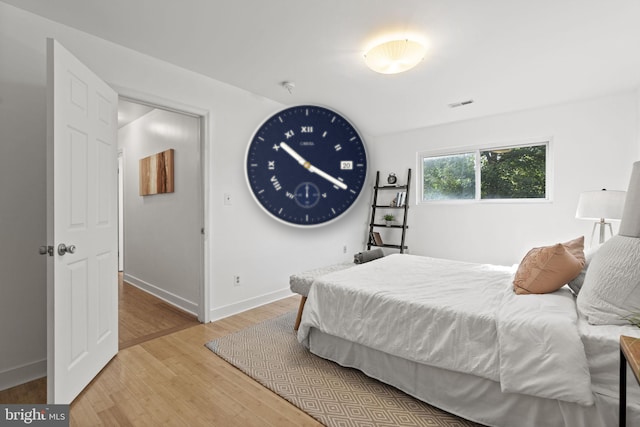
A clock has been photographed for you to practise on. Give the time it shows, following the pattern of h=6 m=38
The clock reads h=10 m=20
